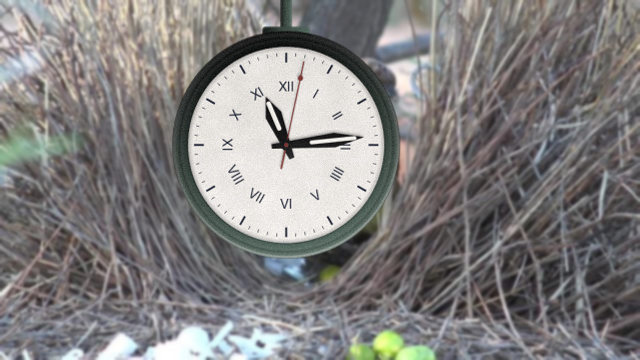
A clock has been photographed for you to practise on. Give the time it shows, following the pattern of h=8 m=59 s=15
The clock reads h=11 m=14 s=2
